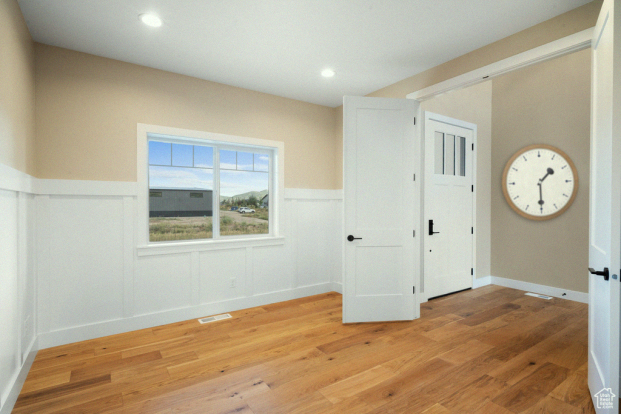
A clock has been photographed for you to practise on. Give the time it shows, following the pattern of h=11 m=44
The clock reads h=1 m=30
